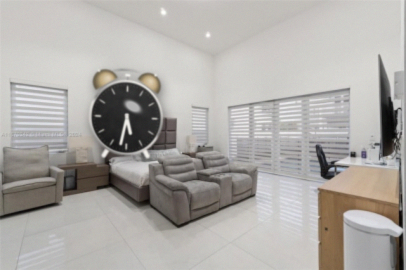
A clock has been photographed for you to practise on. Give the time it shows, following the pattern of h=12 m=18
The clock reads h=5 m=32
